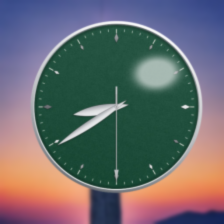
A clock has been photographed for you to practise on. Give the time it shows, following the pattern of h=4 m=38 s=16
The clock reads h=8 m=39 s=30
